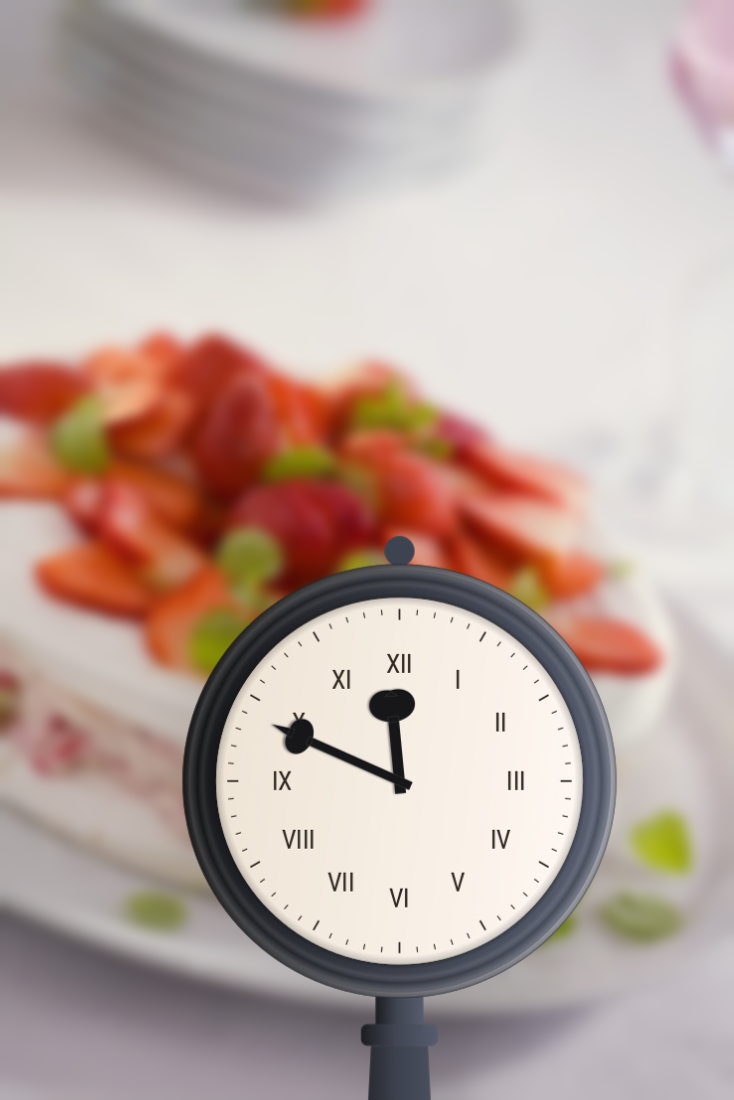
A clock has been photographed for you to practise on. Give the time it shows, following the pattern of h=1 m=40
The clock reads h=11 m=49
